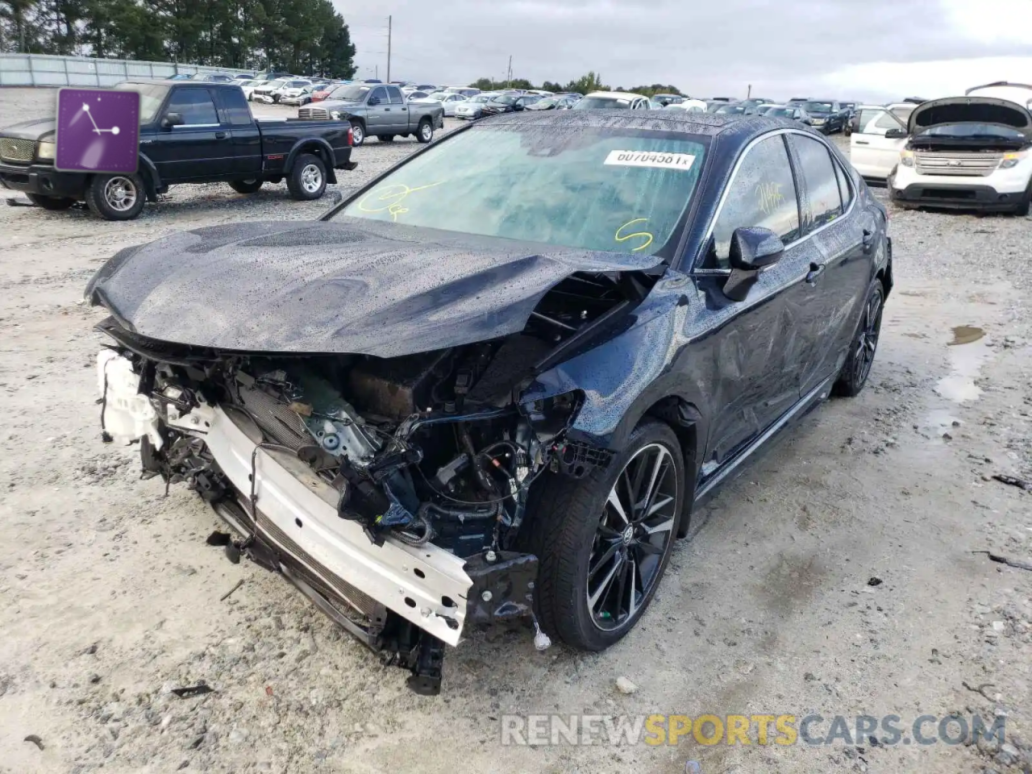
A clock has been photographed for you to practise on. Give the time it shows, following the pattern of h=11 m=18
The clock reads h=2 m=55
